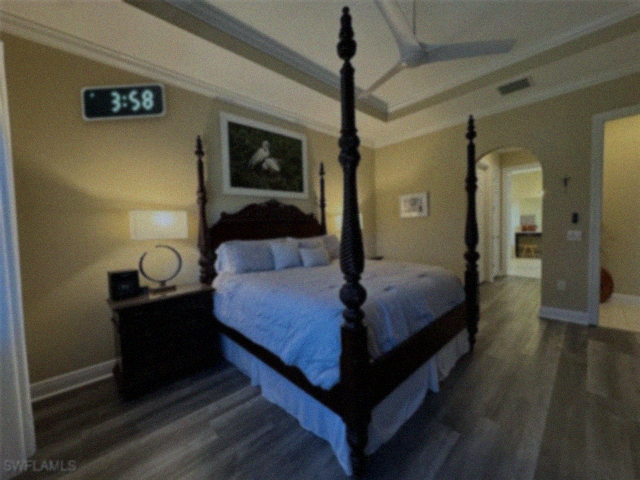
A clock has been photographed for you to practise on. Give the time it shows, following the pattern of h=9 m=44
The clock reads h=3 m=58
